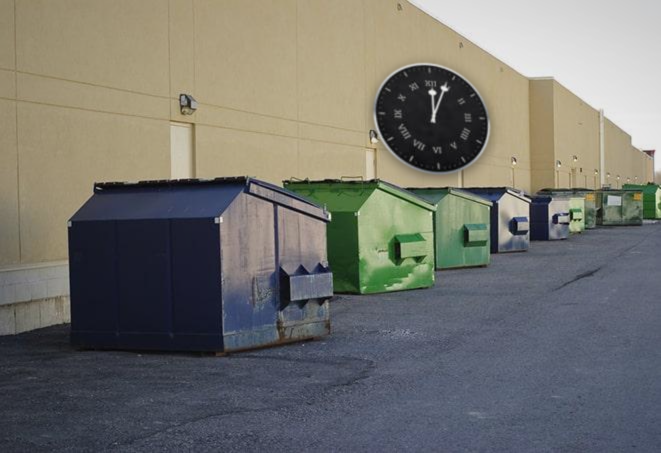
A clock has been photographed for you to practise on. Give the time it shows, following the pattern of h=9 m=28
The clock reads h=12 m=4
